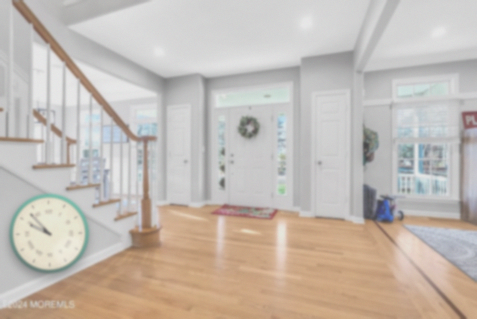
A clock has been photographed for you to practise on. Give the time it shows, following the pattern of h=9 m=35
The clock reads h=9 m=53
